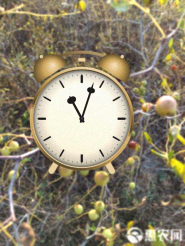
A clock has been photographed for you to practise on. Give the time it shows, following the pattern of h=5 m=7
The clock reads h=11 m=3
